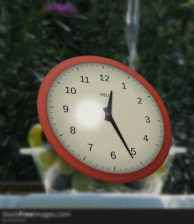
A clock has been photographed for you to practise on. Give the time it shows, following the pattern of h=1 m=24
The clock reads h=12 m=26
